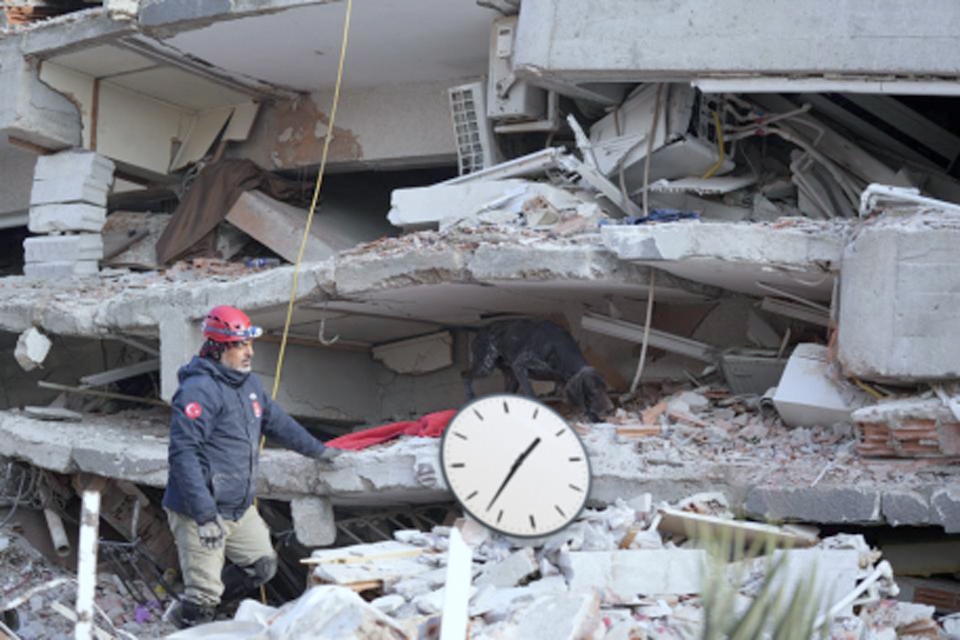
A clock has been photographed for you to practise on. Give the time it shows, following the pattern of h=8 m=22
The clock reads h=1 m=37
